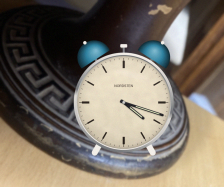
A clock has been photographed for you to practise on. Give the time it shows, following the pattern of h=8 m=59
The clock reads h=4 m=18
